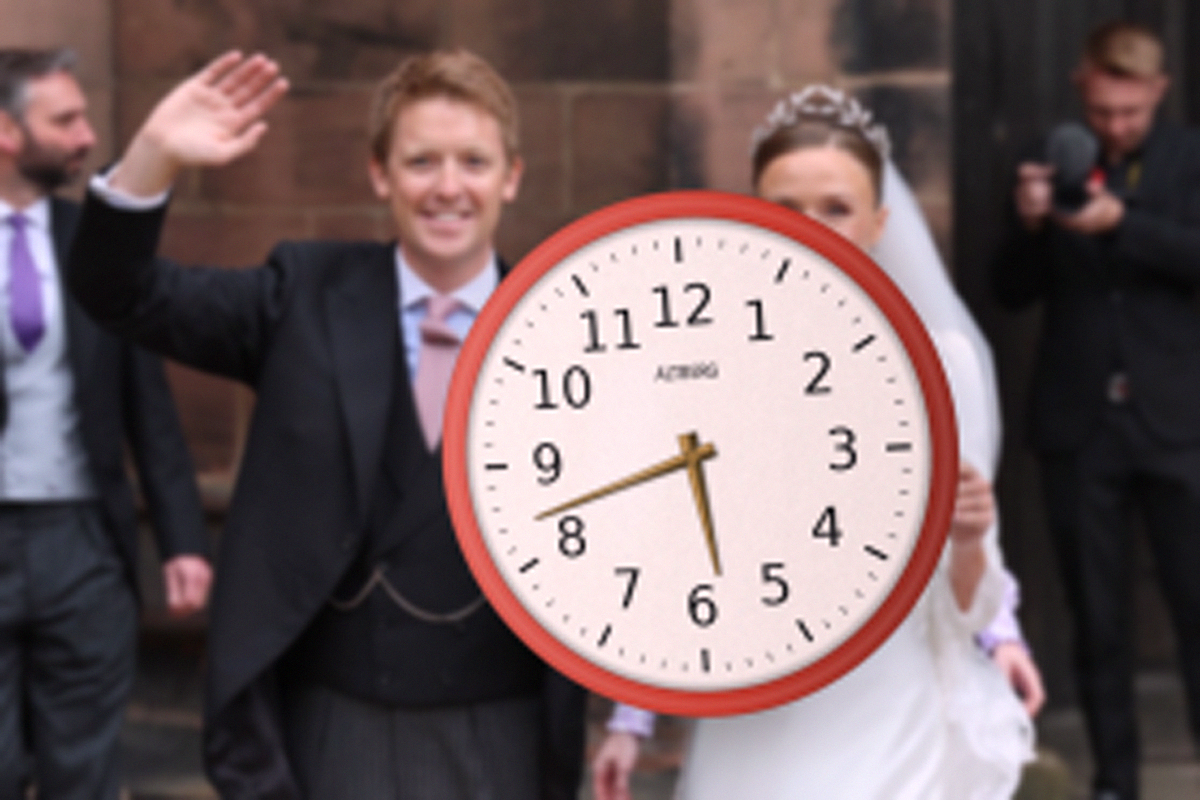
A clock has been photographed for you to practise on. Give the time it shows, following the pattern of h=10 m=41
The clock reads h=5 m=42
